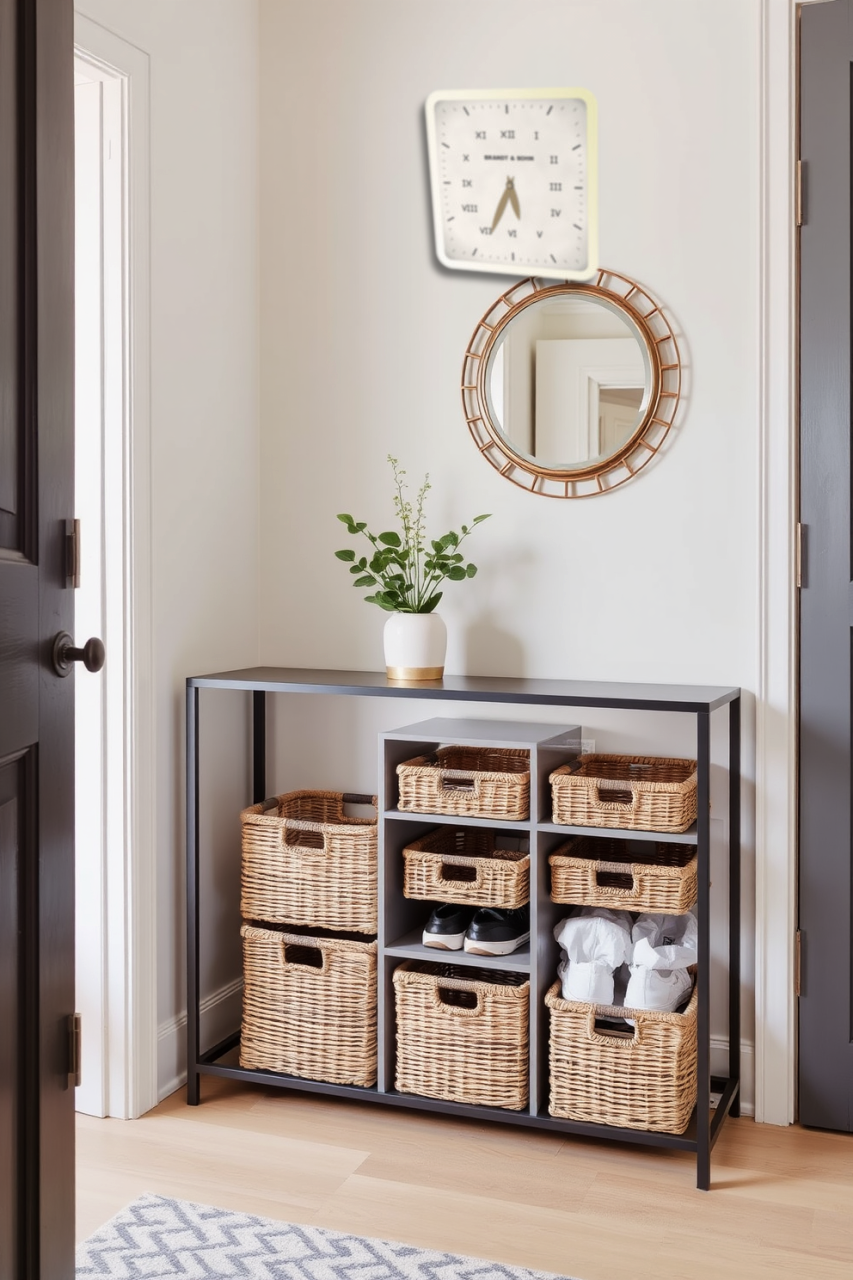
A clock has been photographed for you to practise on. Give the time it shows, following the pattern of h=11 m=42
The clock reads h=5 m=34
